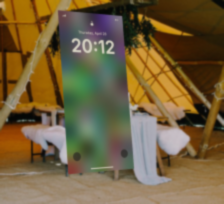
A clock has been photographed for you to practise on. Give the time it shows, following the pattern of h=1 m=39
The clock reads h=20 m=12
